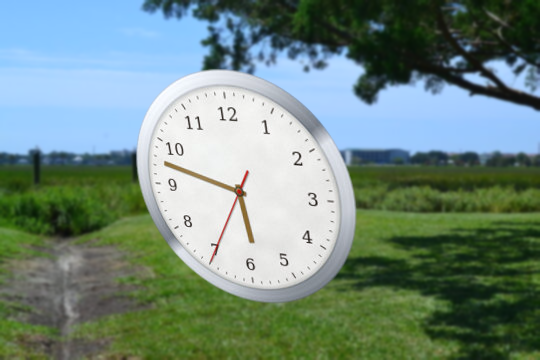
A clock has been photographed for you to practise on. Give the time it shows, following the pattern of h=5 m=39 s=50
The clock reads h=5 m=47 s=35
